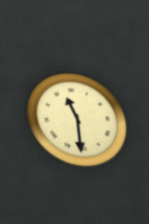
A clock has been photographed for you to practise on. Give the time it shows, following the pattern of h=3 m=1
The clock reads h=11 m=31
